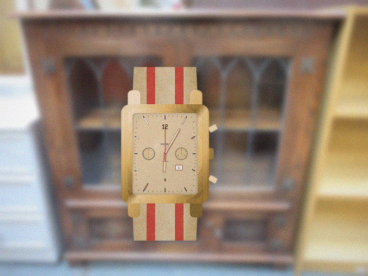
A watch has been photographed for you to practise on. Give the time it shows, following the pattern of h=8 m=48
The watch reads h=6 m=5
